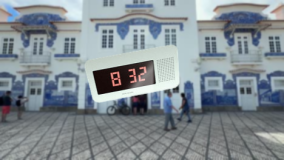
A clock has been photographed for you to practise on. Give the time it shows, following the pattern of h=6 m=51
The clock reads h=8 m=32
